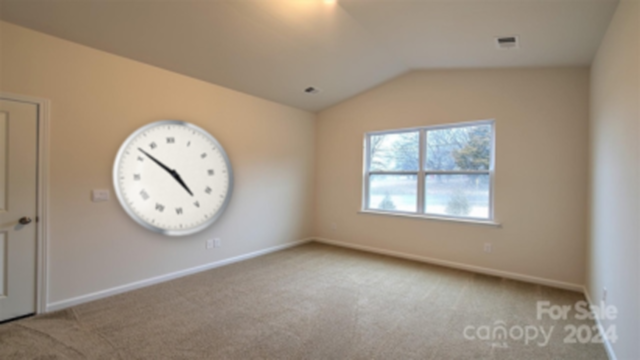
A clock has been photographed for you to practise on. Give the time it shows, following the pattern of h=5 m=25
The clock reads h=4 m=52
